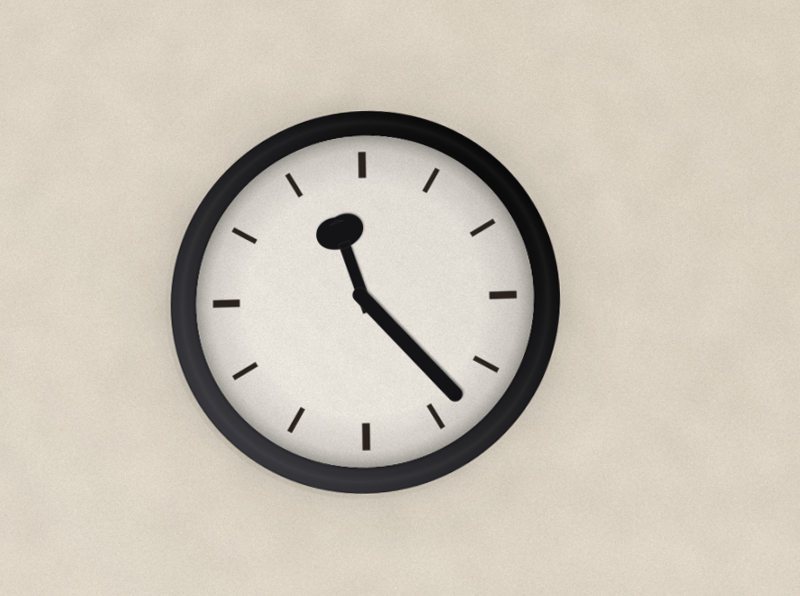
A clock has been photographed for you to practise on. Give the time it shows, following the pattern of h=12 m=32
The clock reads h=11 m=23
